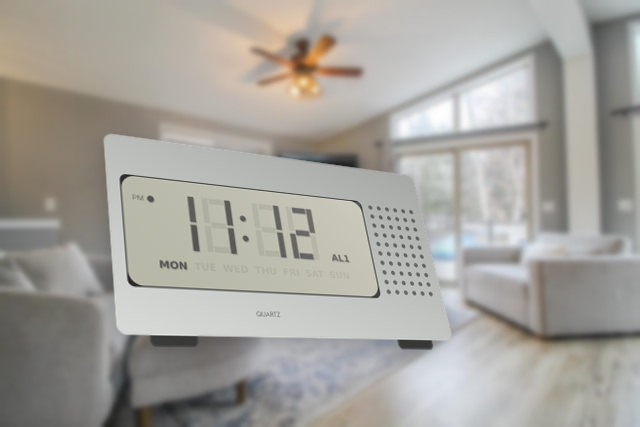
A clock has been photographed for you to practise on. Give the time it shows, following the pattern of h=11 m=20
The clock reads h=11 m=12
